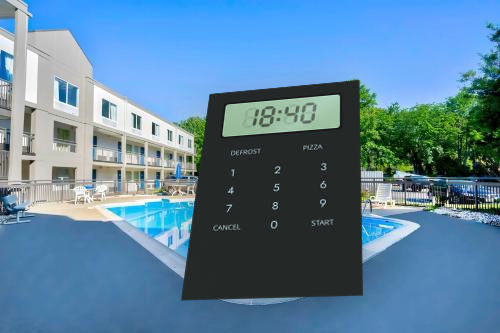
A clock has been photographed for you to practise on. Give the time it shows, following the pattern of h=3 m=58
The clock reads h=18 m=40
